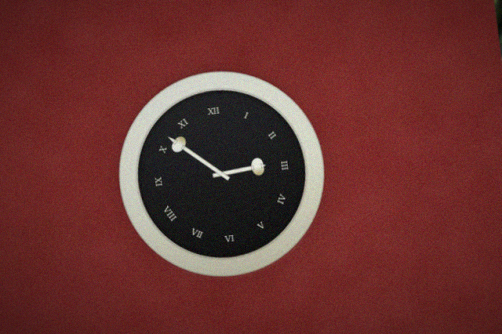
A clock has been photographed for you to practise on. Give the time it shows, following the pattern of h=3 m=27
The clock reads h=2 m=52
